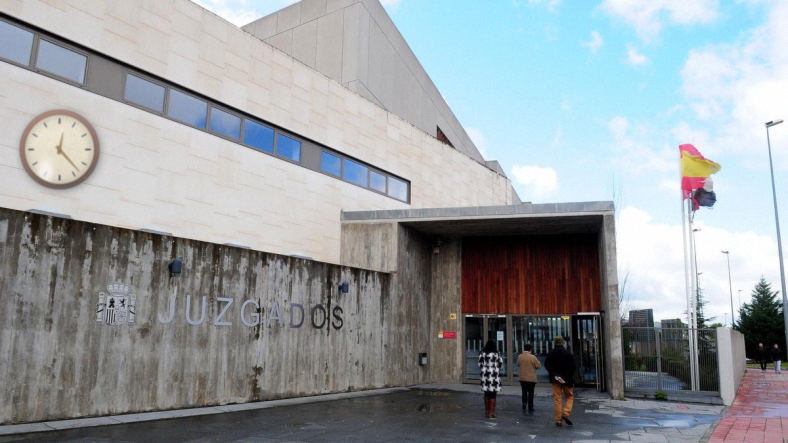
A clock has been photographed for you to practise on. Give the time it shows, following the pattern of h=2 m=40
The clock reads h=12 m=23
